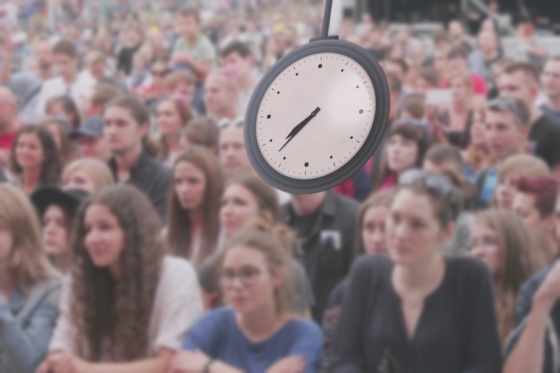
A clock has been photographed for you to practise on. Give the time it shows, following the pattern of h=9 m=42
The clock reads h=7 m=37
